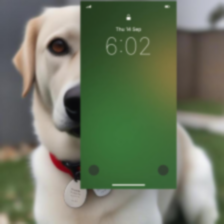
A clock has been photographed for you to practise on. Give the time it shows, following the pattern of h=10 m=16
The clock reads h=6 m=2
